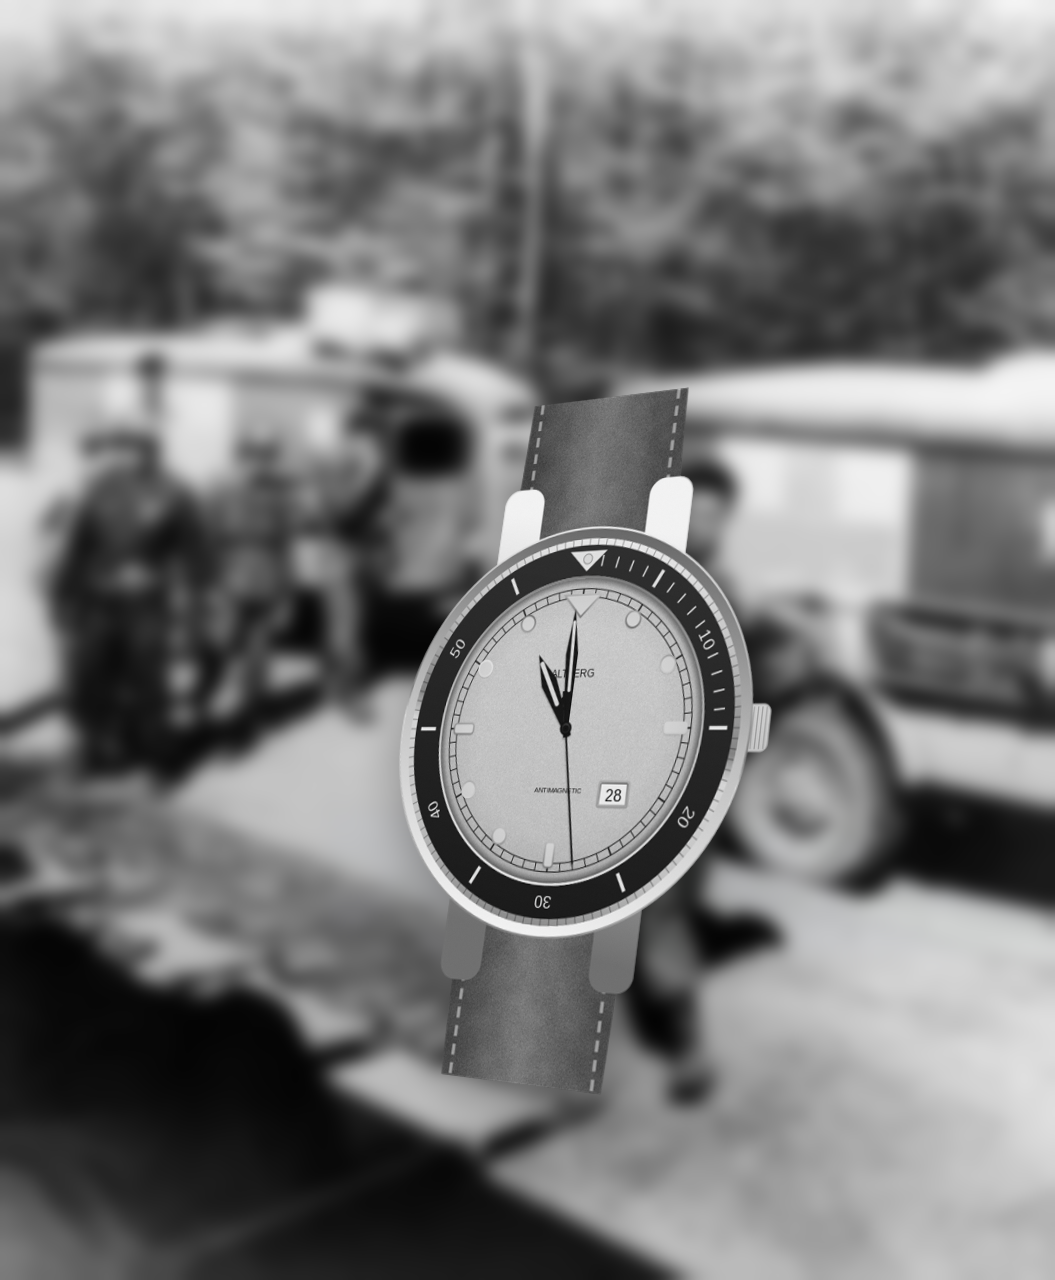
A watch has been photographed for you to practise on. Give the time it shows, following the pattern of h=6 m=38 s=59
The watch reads h=10 m=59 s=28
